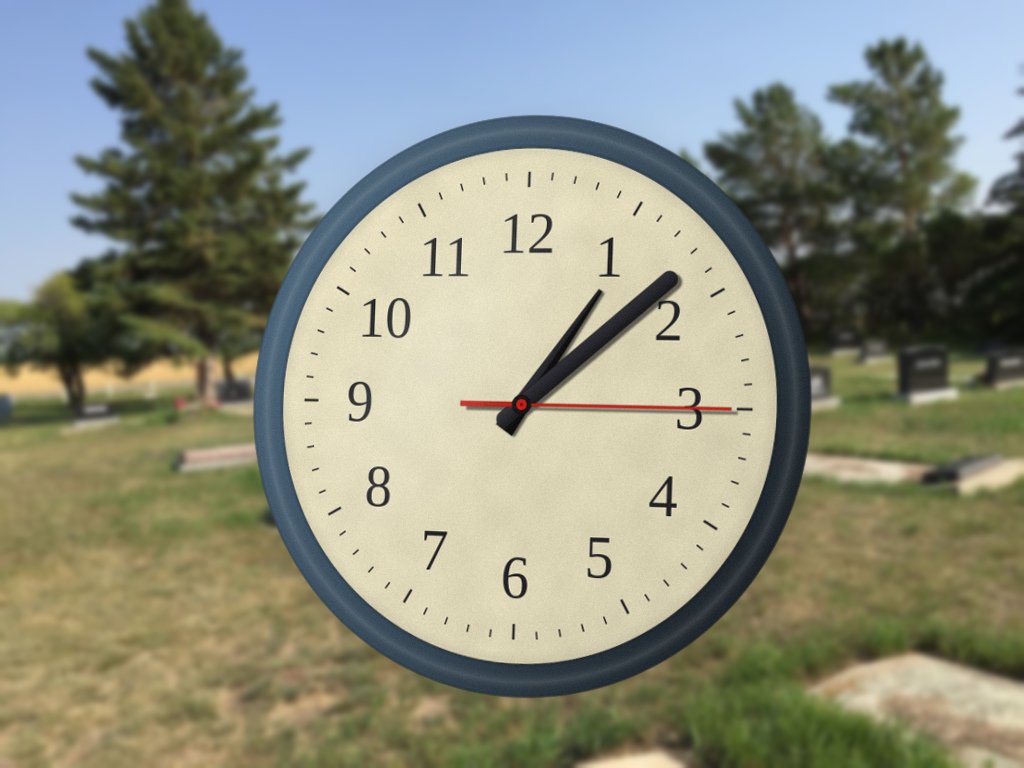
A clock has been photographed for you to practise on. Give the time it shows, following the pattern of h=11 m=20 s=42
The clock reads h=1 m=8 s=15
